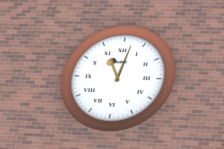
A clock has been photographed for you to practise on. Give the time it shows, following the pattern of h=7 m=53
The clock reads h=11 m=2
